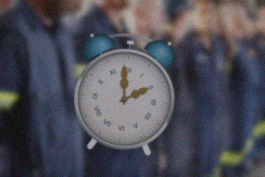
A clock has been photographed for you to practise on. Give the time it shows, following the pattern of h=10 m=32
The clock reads h=1 m=59
